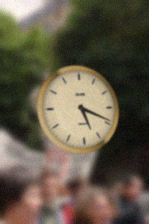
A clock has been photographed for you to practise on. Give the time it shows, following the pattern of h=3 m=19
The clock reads h=5 m=19
